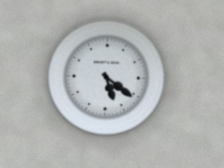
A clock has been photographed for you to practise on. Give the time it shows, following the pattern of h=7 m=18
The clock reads h=5 m=21
